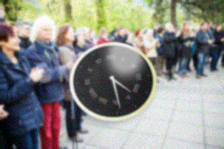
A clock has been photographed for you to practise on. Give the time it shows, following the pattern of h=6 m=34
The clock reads h=4 m=29
